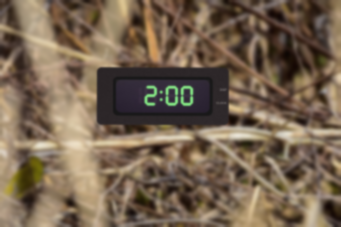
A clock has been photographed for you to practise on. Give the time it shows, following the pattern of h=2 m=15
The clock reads h=2 m=0
